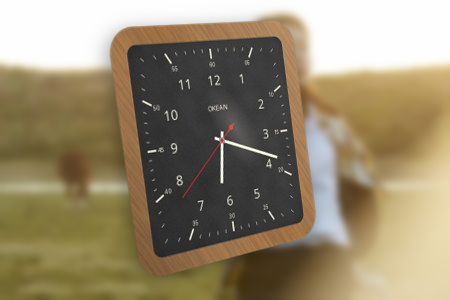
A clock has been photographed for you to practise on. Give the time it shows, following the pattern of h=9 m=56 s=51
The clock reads h=6 m=18 s=38
